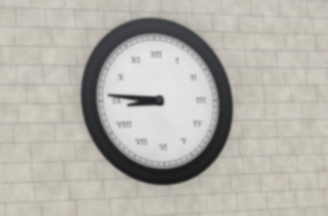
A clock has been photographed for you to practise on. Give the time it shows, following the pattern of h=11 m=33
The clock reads h=8 m=46
